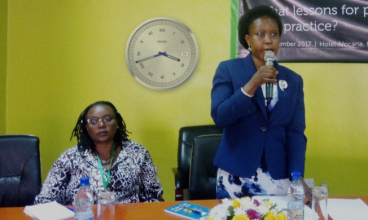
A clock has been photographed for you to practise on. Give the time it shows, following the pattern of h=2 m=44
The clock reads h=3 m=42
